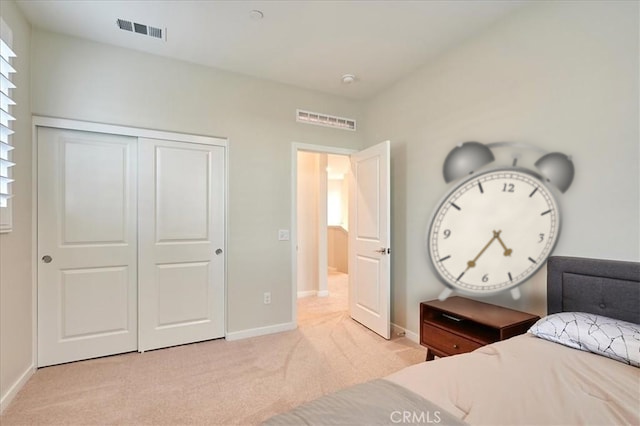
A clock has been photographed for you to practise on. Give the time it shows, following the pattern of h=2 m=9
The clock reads h=4 m=35
